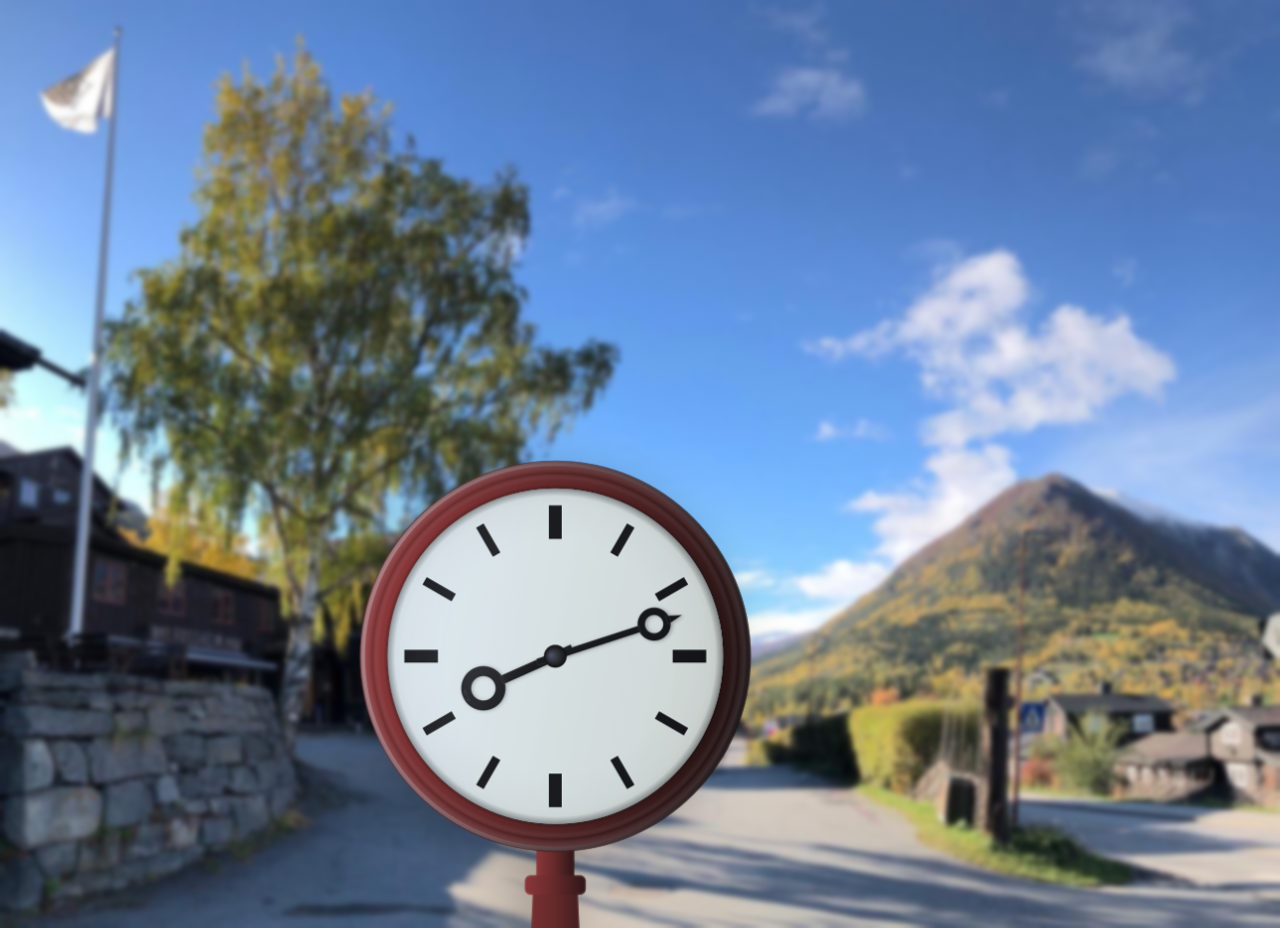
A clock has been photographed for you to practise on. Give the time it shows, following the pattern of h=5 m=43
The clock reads h=8 m=12
